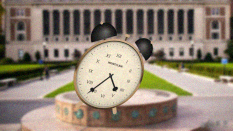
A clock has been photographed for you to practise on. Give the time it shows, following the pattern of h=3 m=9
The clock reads h=4 m=36
